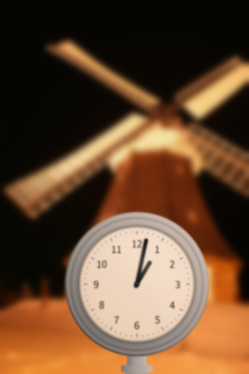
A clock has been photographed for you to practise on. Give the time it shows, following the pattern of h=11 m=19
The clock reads h=1 m=2
